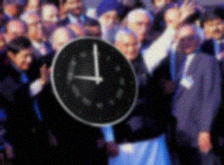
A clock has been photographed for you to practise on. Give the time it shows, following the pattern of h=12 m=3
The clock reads h=9 m=0
